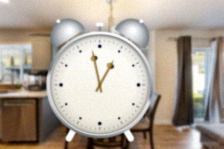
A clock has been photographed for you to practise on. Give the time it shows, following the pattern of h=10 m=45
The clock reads h=12 m=58
